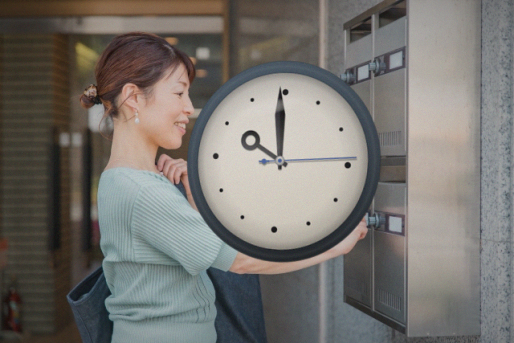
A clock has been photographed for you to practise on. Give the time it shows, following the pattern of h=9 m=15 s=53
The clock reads h=9 m=59 s=14
